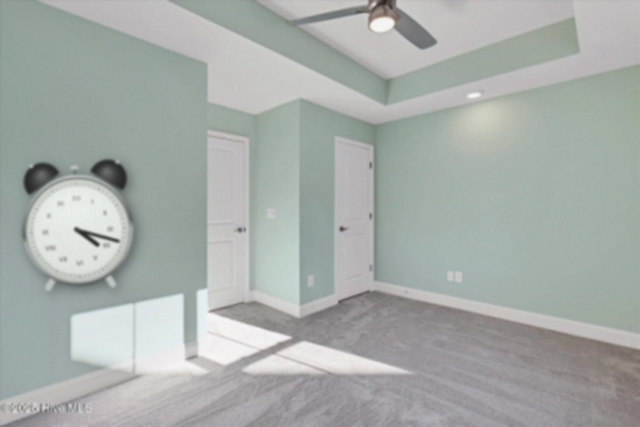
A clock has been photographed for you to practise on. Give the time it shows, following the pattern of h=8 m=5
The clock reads h=4 m=18
